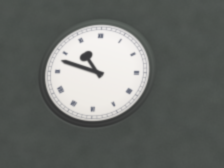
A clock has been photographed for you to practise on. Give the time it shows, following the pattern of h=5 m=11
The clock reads h=10 m=48
